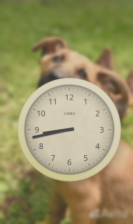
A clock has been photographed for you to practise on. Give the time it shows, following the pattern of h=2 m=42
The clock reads h=8 m=43
